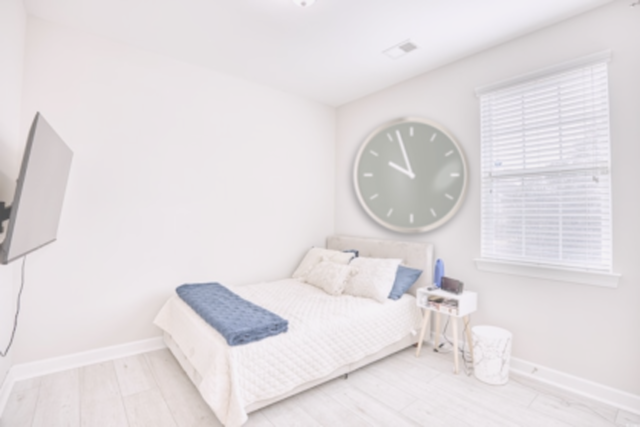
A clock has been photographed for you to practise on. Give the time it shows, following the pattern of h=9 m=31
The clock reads h=9 m=57
